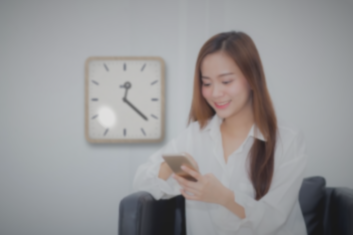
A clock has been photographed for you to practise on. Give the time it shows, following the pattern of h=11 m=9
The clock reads h=12 m=22
